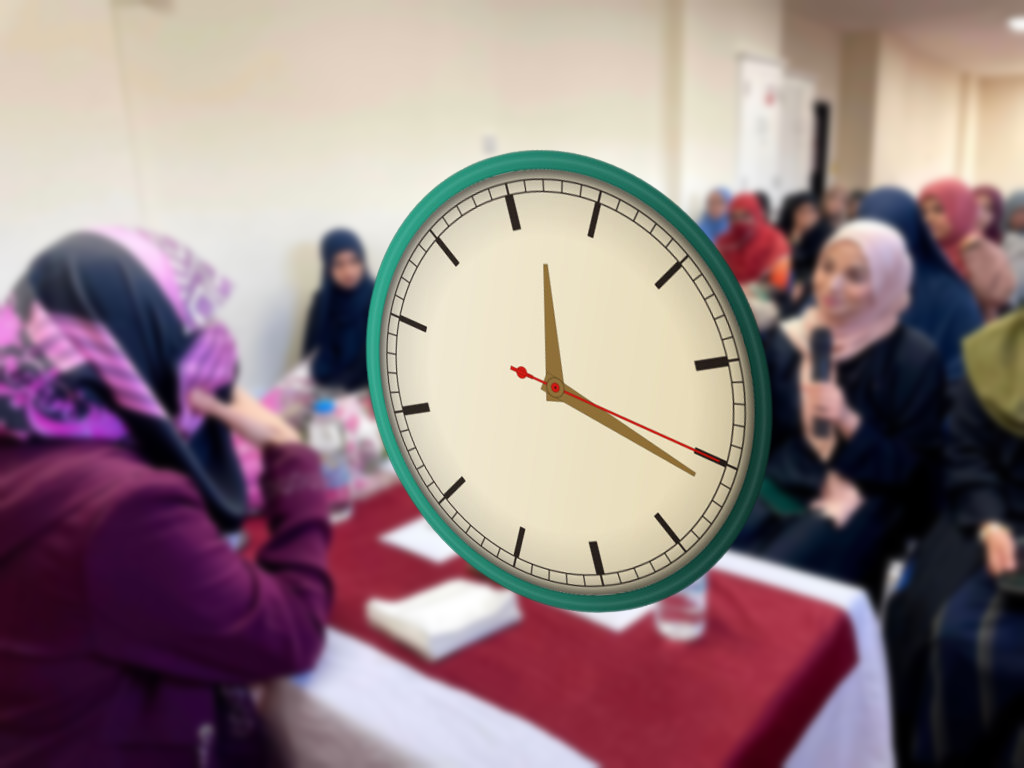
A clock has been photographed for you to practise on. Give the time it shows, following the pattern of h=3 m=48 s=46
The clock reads h=12 m=21 s=20
